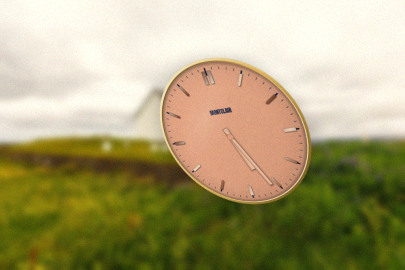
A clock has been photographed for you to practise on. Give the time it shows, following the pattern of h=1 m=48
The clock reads h=5 m=26
